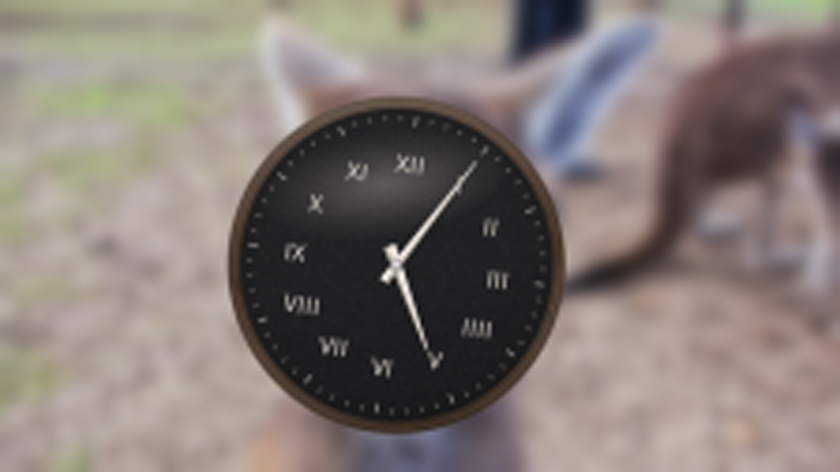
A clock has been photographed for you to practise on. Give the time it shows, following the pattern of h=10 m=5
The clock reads h=5 m=5
